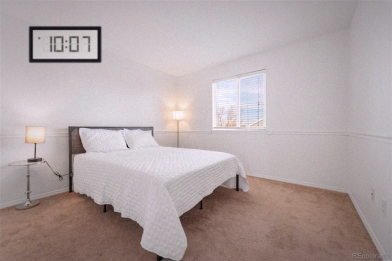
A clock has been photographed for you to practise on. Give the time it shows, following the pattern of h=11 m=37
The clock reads h=10 m=7
